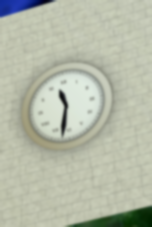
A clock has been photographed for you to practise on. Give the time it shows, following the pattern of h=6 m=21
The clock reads h=11 m=32
